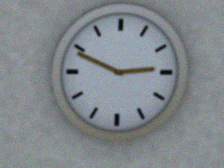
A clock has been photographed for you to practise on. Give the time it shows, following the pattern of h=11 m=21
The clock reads h=2 m=49
